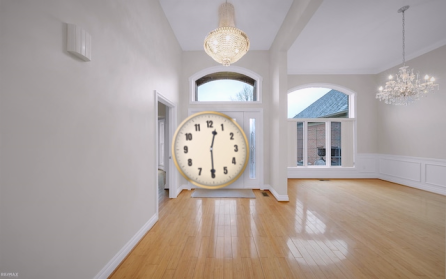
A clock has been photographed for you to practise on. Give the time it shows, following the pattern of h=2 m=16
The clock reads h=12 m=30
